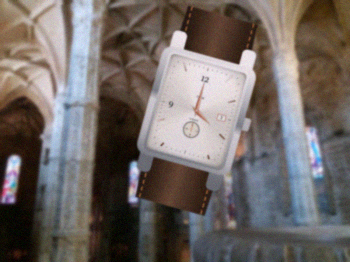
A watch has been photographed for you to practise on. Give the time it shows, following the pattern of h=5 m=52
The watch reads h=4 m=0
